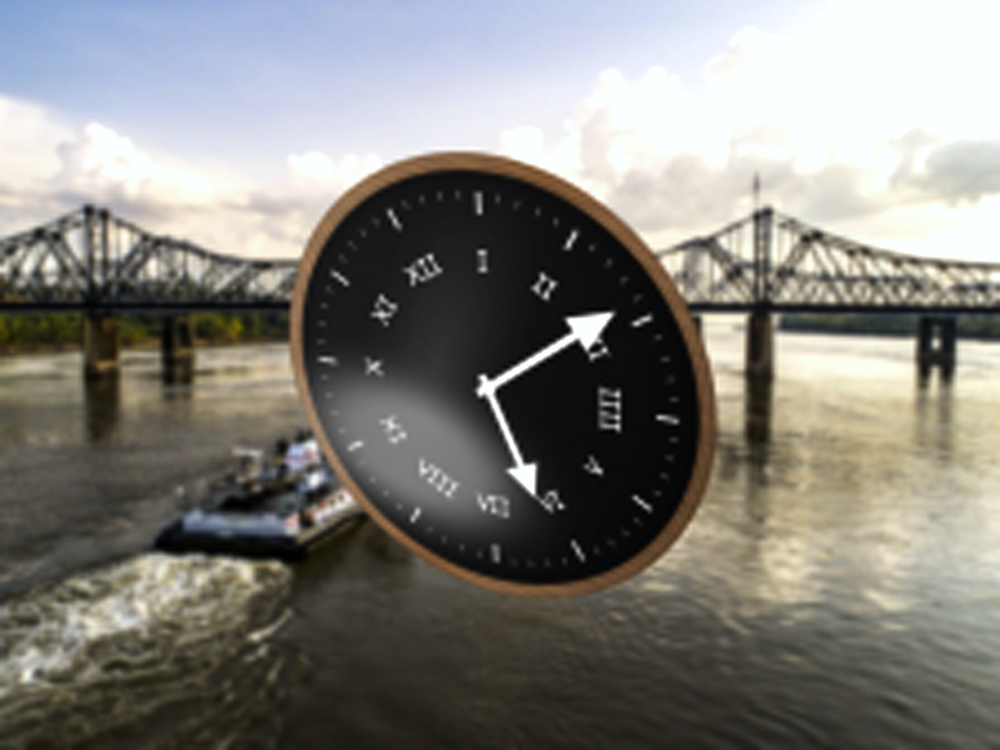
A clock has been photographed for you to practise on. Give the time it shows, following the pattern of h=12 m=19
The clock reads h=6 m=14
